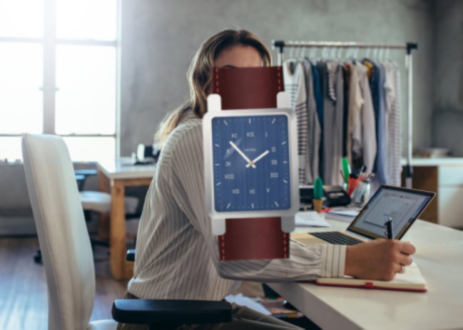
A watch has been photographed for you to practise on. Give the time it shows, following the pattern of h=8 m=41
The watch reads h=1 m=53
